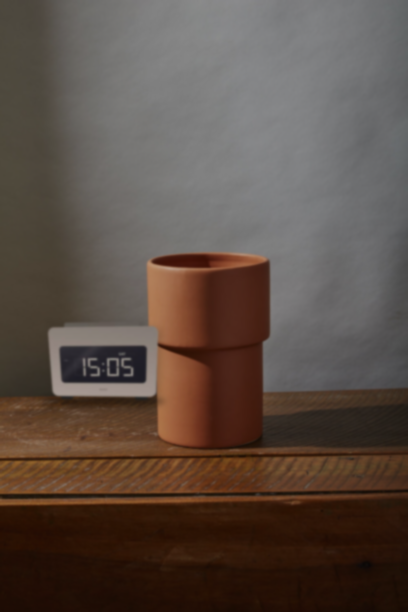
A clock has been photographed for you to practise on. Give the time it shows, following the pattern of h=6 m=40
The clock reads h=15 m=5
